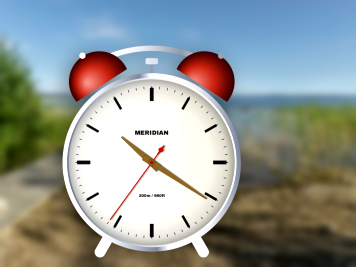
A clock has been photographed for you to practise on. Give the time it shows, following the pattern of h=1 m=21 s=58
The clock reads h=10 m=20 s=36
